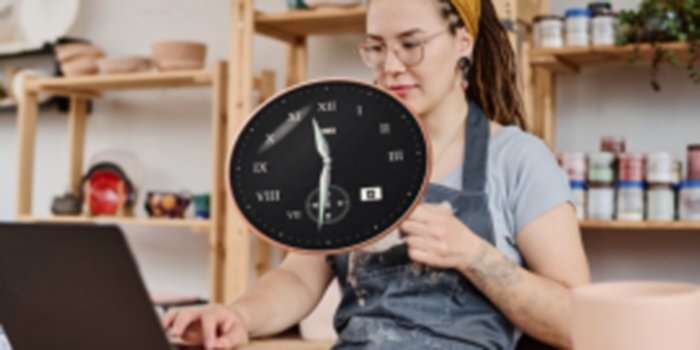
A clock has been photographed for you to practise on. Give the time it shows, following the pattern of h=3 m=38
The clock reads h=11 m=31
